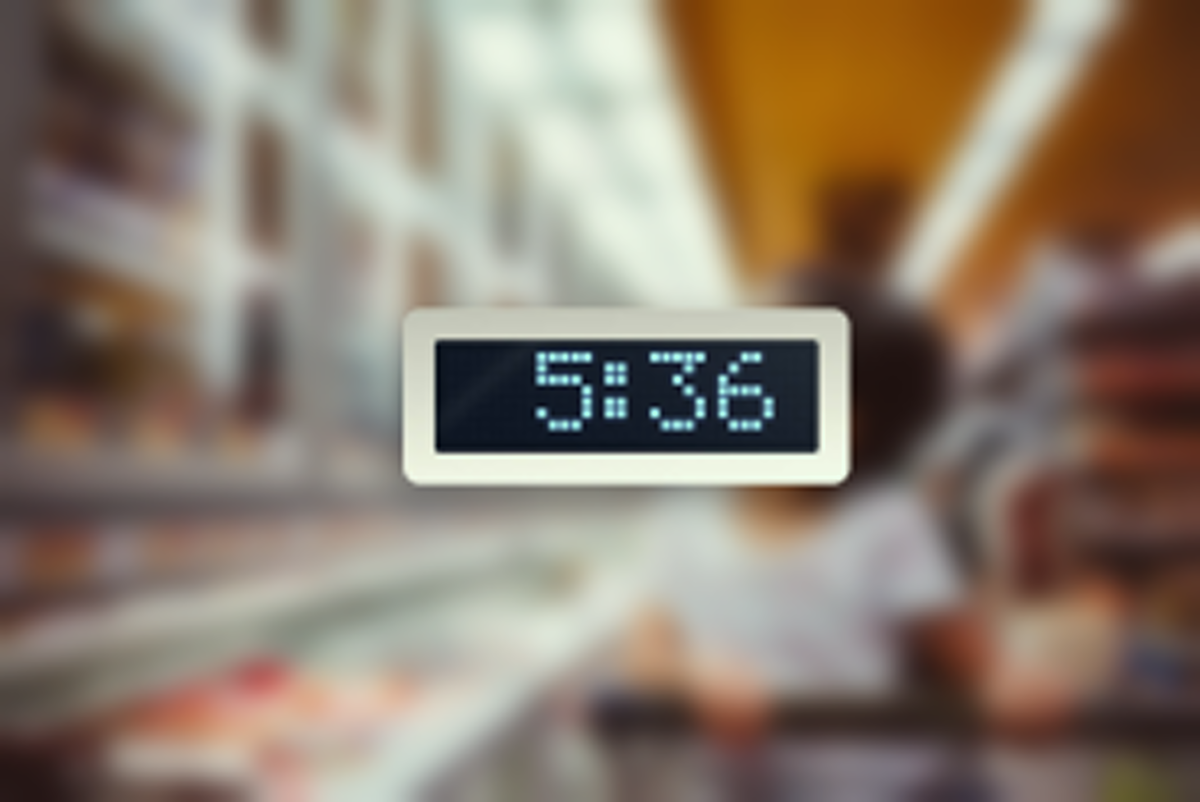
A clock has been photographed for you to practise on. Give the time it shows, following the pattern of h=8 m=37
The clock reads h=5 m=36
